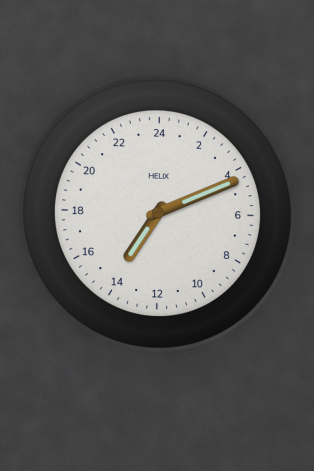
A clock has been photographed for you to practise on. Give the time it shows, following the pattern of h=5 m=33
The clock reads h=14 m=11
